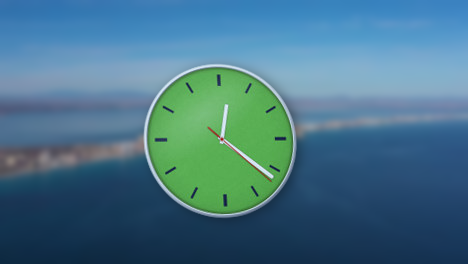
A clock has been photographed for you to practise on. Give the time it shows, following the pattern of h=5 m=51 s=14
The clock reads h=12 m=21 s=22
